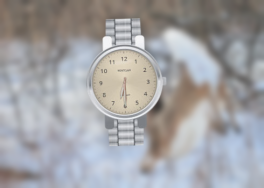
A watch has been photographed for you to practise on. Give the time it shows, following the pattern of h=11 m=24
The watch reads h=6 m=30
